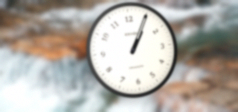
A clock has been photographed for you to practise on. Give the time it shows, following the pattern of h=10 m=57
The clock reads h=1 m=5
